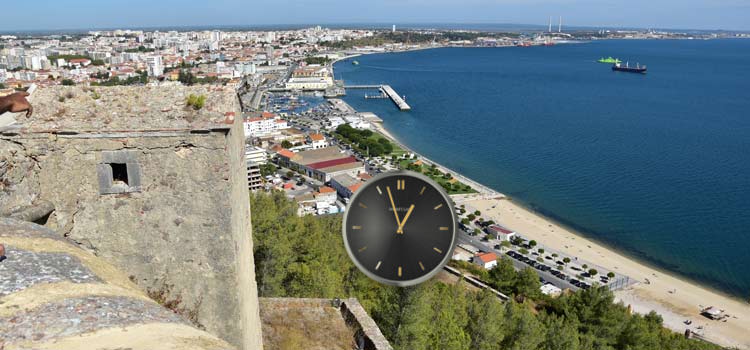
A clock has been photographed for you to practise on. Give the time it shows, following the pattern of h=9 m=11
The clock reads h=12 m=57
